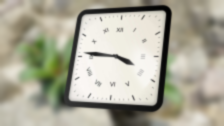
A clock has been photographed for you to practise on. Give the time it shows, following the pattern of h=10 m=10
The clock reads h=3 m=46
